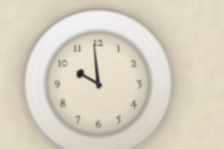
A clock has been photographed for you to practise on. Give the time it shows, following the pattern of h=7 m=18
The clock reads h=9 m=59
